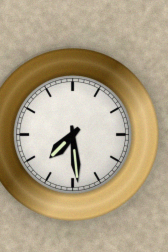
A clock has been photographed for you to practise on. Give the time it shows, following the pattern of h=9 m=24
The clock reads h=7 m=29
